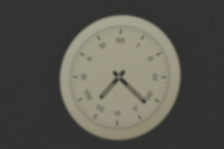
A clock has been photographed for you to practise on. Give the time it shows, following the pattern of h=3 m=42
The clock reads h=7 m=22
